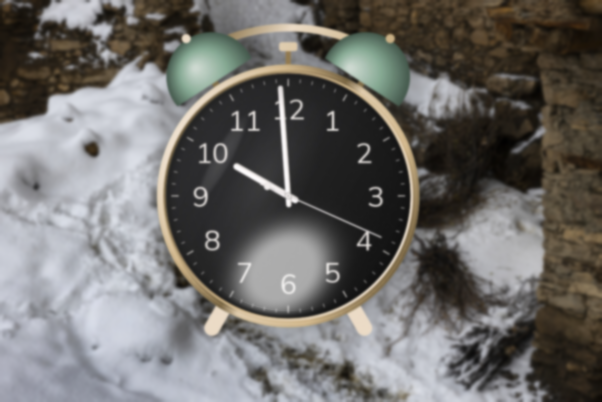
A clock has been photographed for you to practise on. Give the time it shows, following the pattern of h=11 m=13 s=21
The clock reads h=9 m=59 s=19
